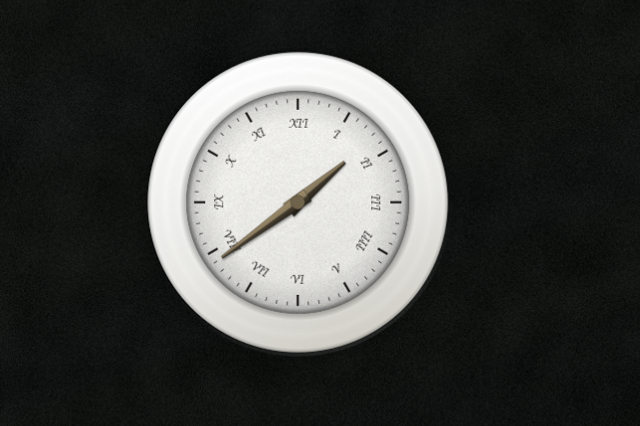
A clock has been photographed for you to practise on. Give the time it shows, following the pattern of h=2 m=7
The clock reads h=1 m=39
